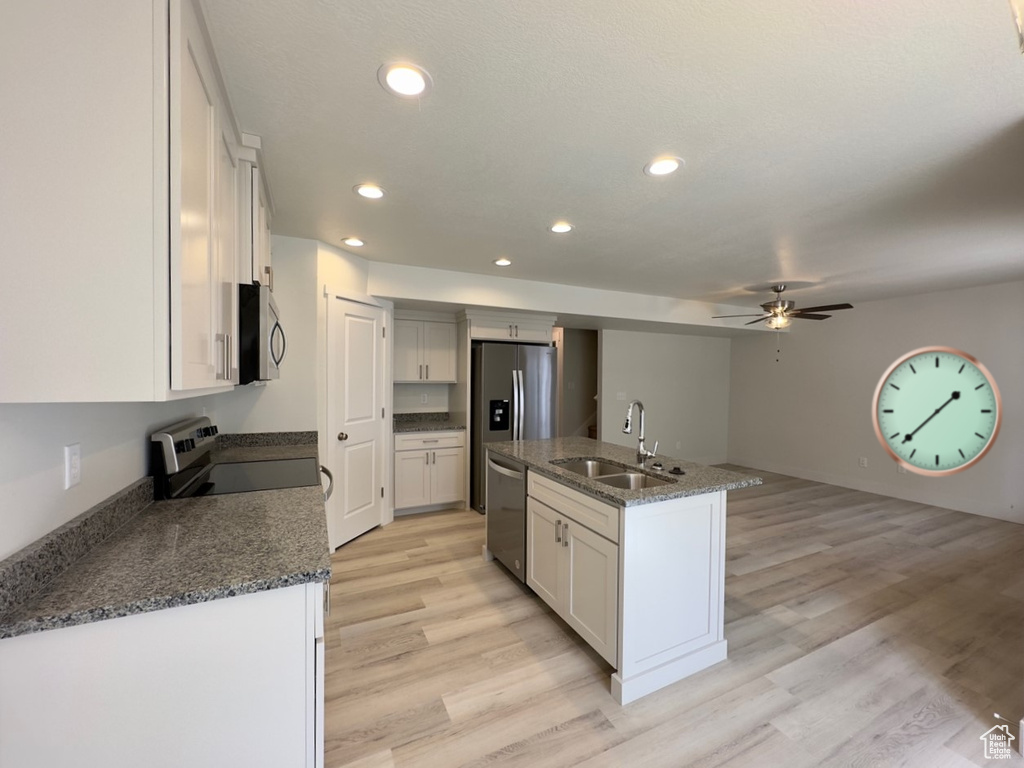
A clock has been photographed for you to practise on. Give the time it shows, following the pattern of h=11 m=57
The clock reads h=1 m=38
